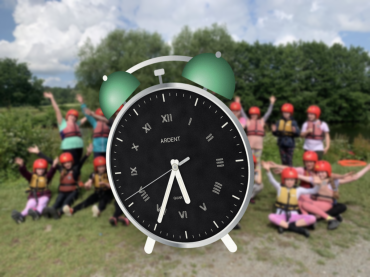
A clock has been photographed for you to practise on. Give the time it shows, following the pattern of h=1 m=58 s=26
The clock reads h=5 m=34 s=41
